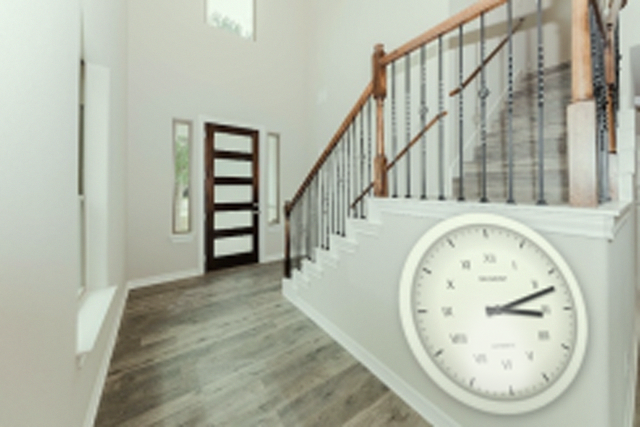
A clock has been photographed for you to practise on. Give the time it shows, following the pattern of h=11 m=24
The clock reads h=3 m=12
